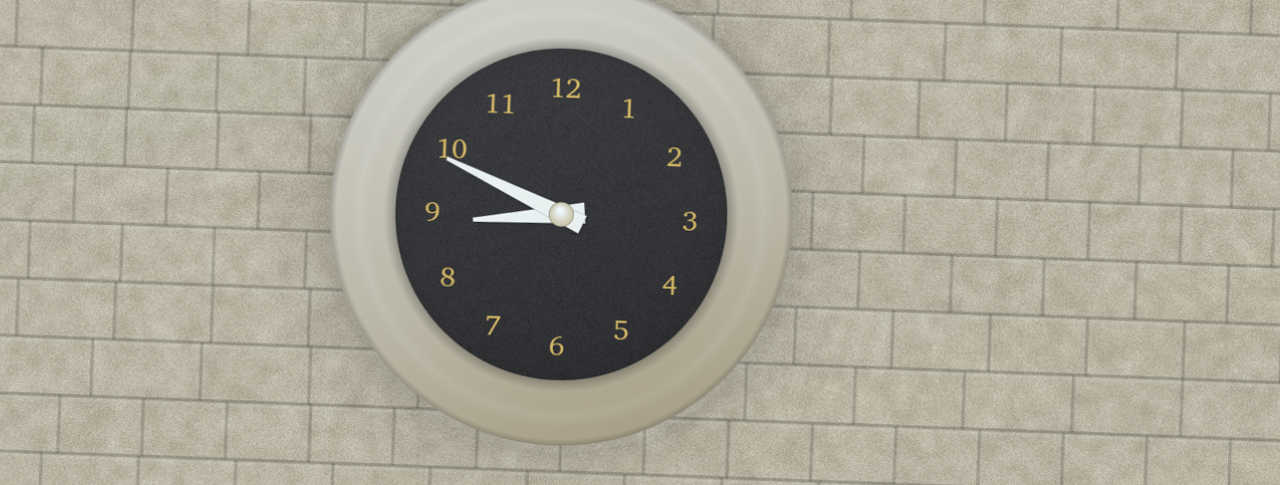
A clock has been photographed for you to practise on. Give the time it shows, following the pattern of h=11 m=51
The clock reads h=8 m=49
